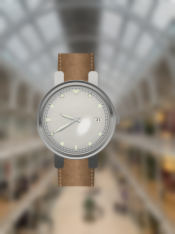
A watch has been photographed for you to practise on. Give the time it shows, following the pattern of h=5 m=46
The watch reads h=9 m=40
